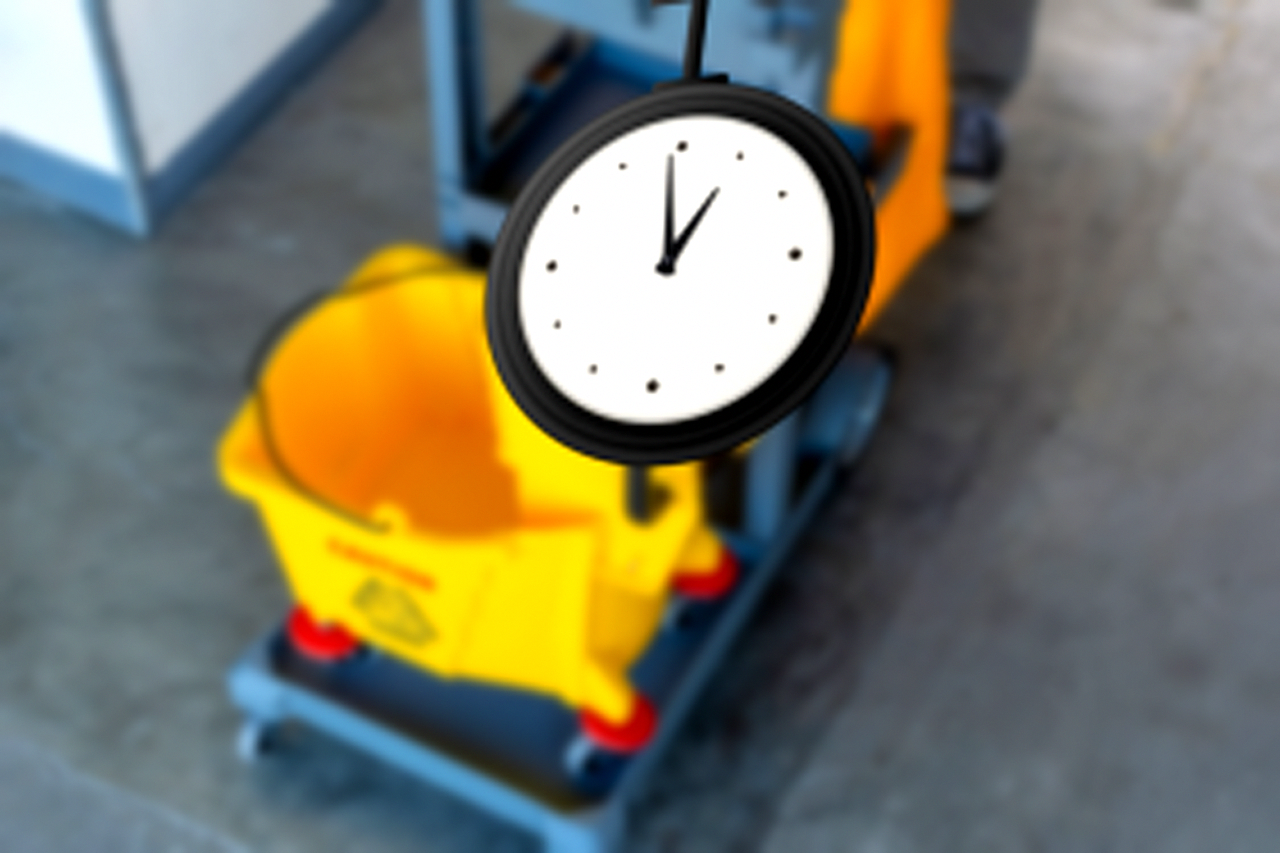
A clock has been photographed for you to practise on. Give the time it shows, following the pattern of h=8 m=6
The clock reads h=12 m=59
